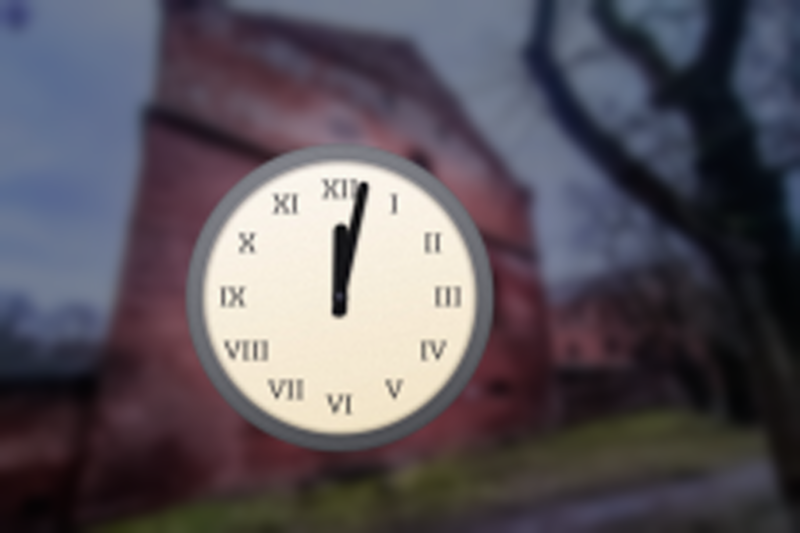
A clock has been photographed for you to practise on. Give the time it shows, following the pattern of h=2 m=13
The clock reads h=12 m=2
